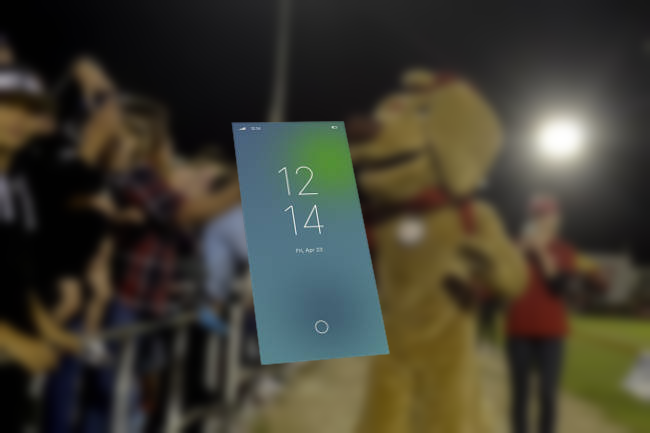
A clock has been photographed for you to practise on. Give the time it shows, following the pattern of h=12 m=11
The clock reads h=12 m=14
